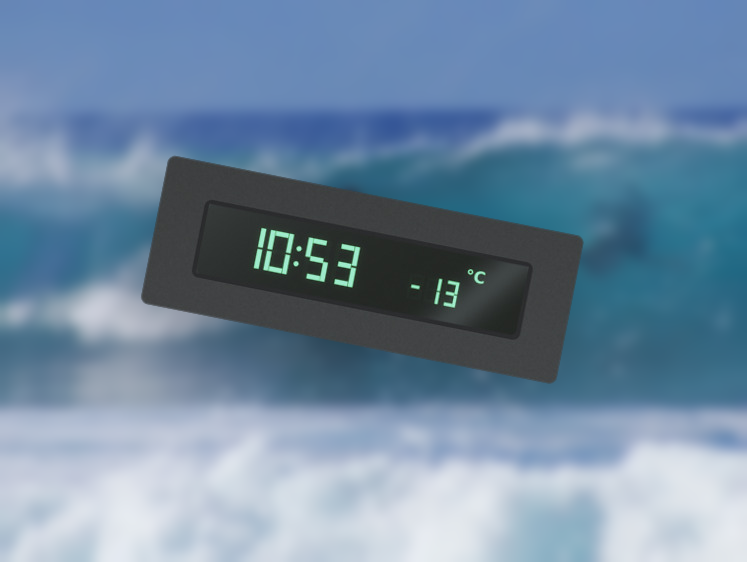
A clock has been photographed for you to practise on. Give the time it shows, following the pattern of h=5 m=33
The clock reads h=10 m=53
